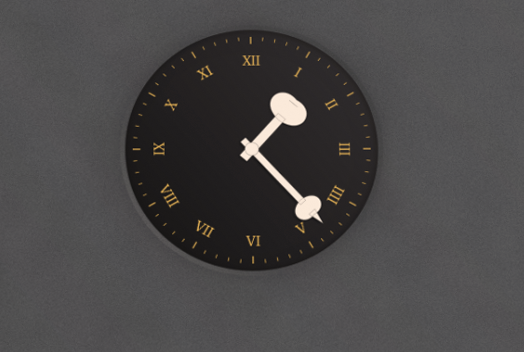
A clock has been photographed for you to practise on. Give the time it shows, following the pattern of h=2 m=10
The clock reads h=1 m=23
